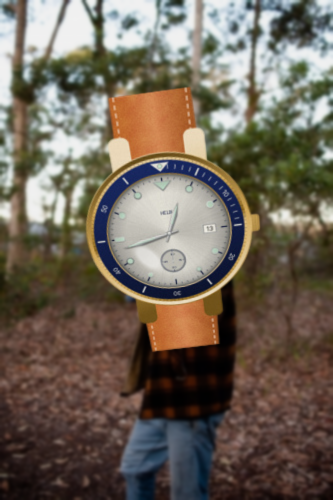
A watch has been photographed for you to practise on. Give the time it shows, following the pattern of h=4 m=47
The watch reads h=12 m=43
